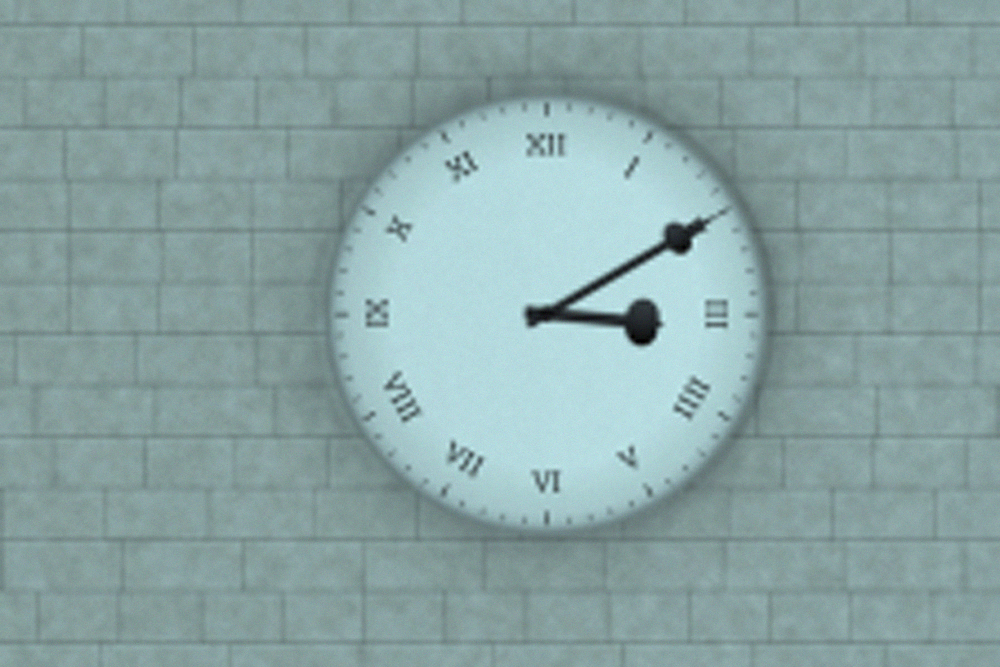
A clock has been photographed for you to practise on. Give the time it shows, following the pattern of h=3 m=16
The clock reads h=3 m=10
